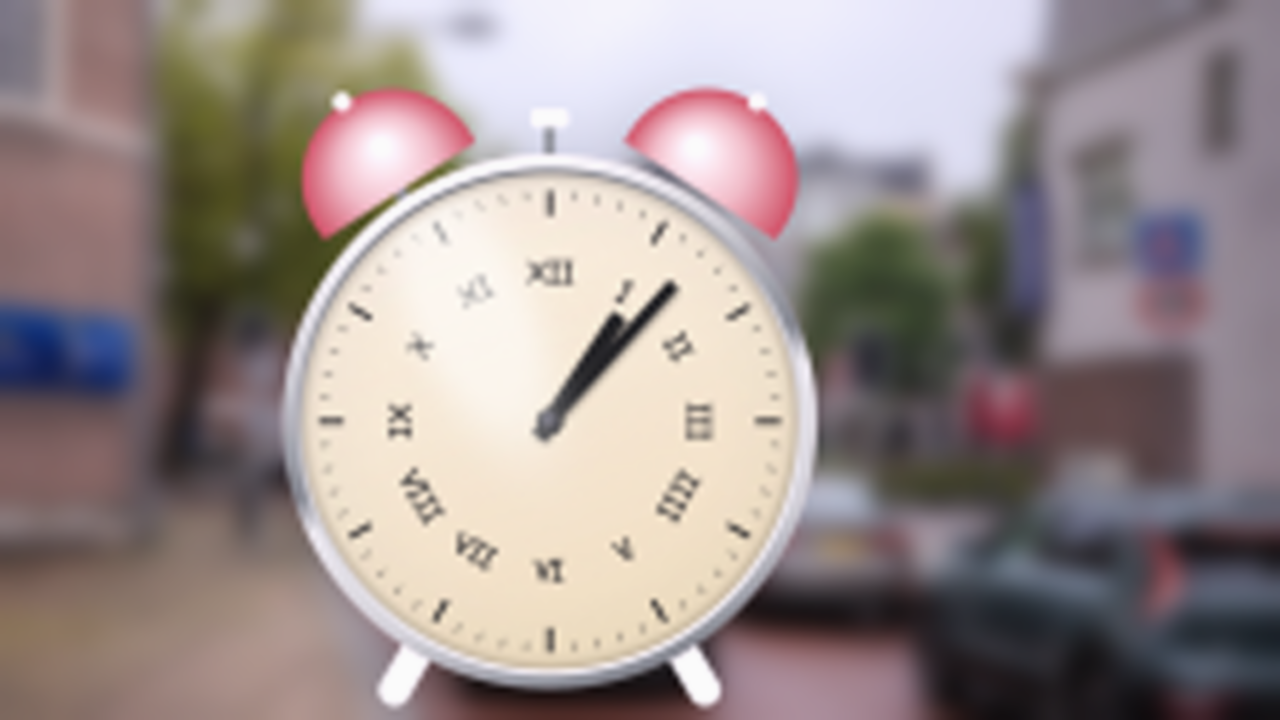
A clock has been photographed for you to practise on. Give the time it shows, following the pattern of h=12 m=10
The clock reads h=1 m=7
